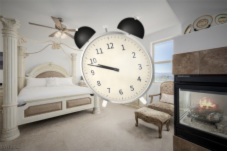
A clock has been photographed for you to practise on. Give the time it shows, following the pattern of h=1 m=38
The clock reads h=9 m=48
